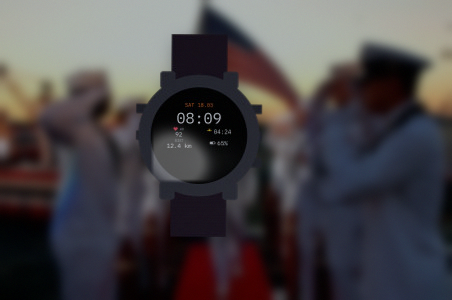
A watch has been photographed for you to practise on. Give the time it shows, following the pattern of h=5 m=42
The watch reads h=8 m=9
